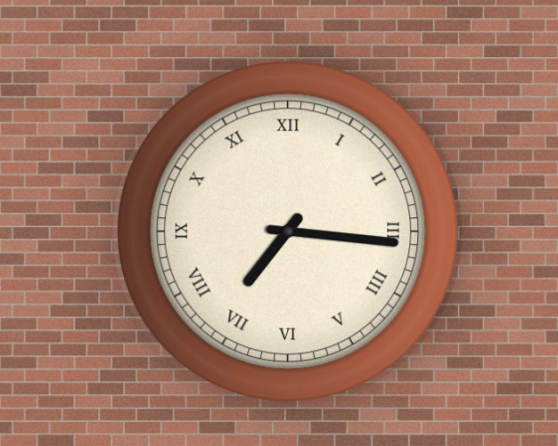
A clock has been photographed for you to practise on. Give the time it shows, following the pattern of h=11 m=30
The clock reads h=7 m=16
